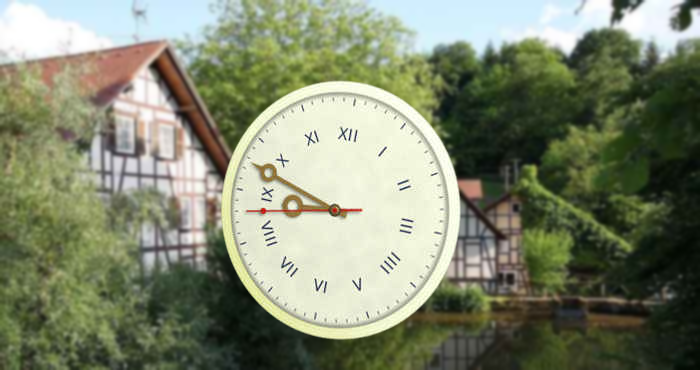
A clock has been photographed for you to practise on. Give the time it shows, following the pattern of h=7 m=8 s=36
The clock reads h=8 m=47 s=43
